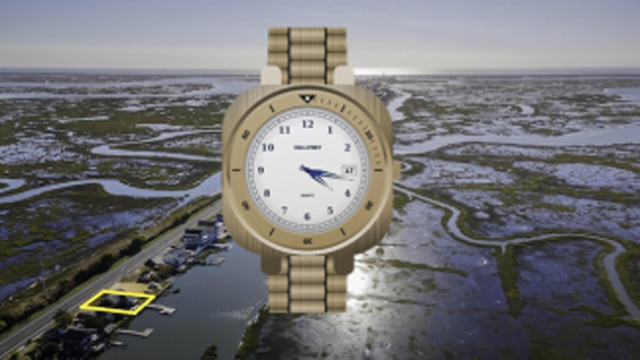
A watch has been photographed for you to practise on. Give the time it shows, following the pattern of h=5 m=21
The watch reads h=4 m=17
